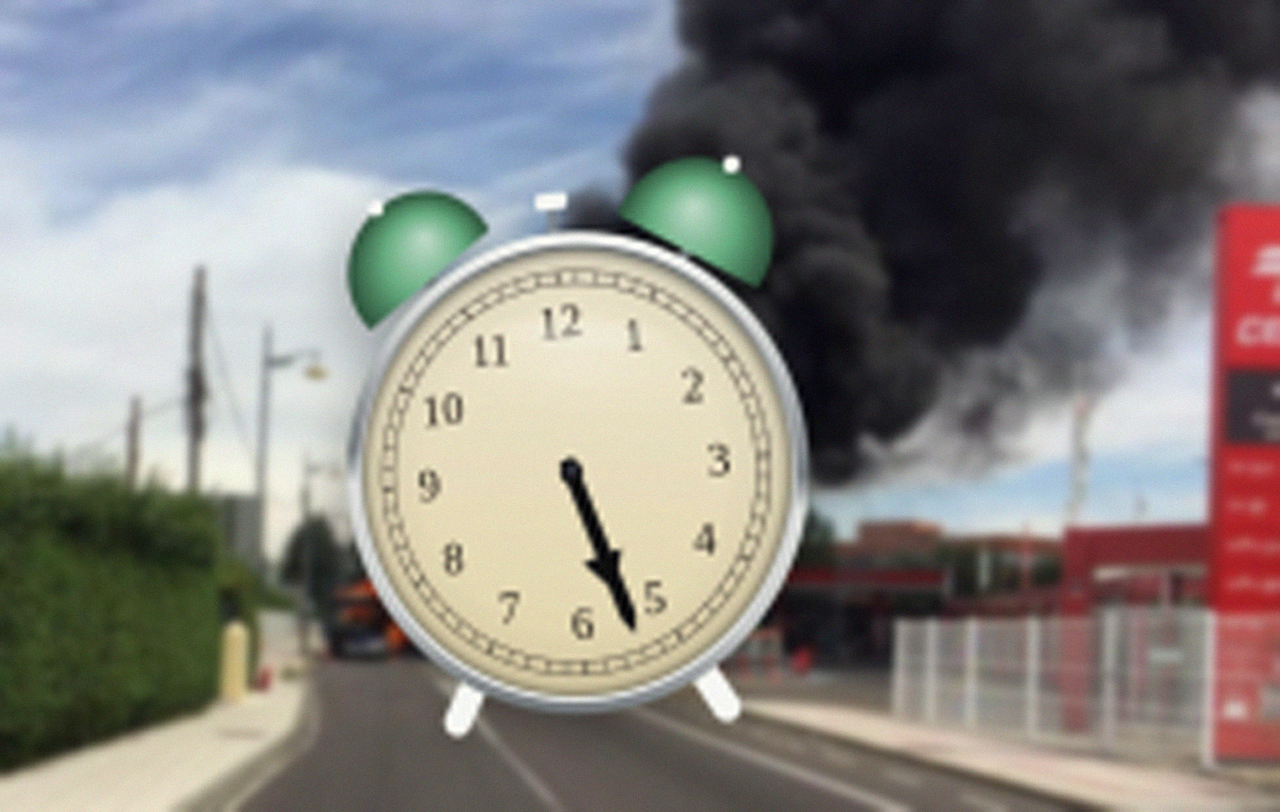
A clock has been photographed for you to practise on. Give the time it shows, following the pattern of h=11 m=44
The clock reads h=5 m=27
